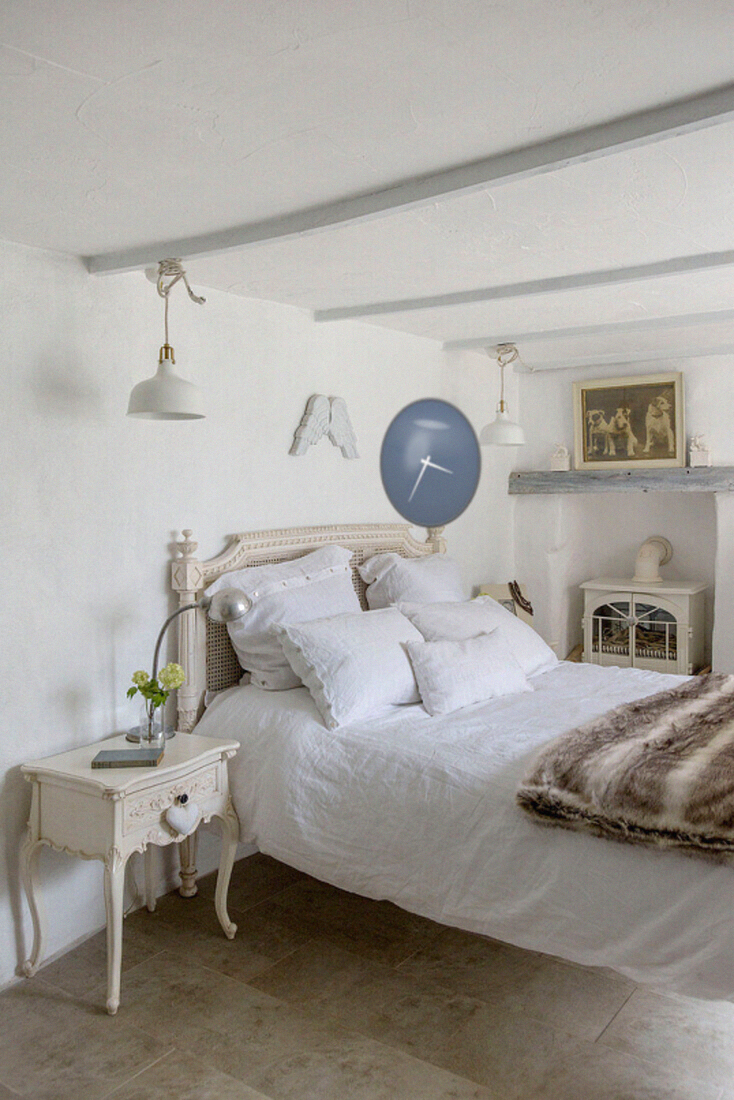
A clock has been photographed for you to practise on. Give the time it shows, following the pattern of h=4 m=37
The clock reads h=3 m=35
